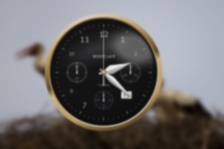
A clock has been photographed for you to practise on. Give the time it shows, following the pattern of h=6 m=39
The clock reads h=2 m=22
